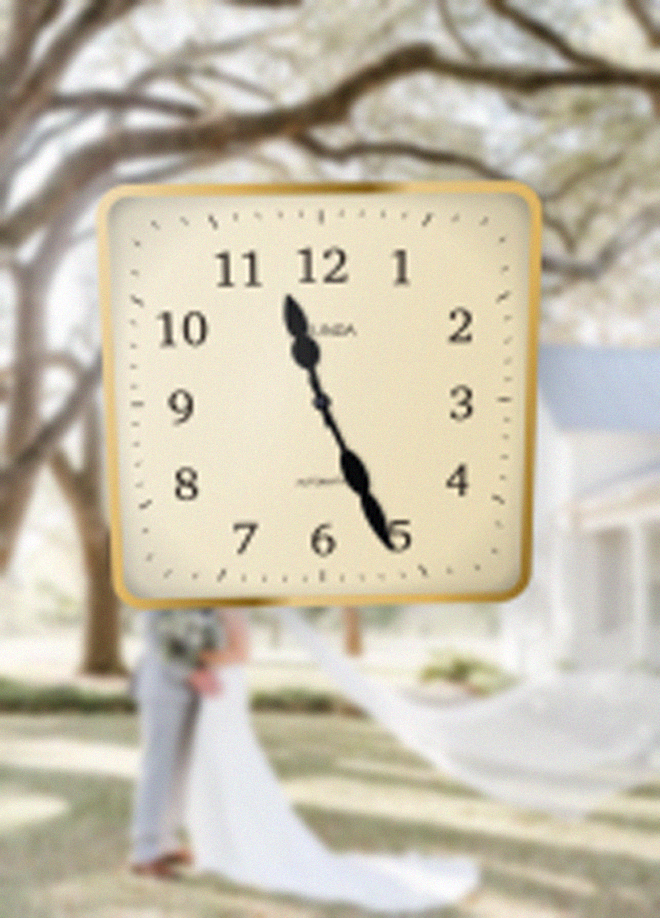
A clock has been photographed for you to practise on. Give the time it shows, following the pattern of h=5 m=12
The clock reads h=11 m=26
